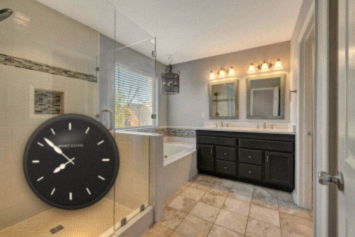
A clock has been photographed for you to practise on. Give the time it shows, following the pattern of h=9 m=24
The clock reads h=7 m=52
